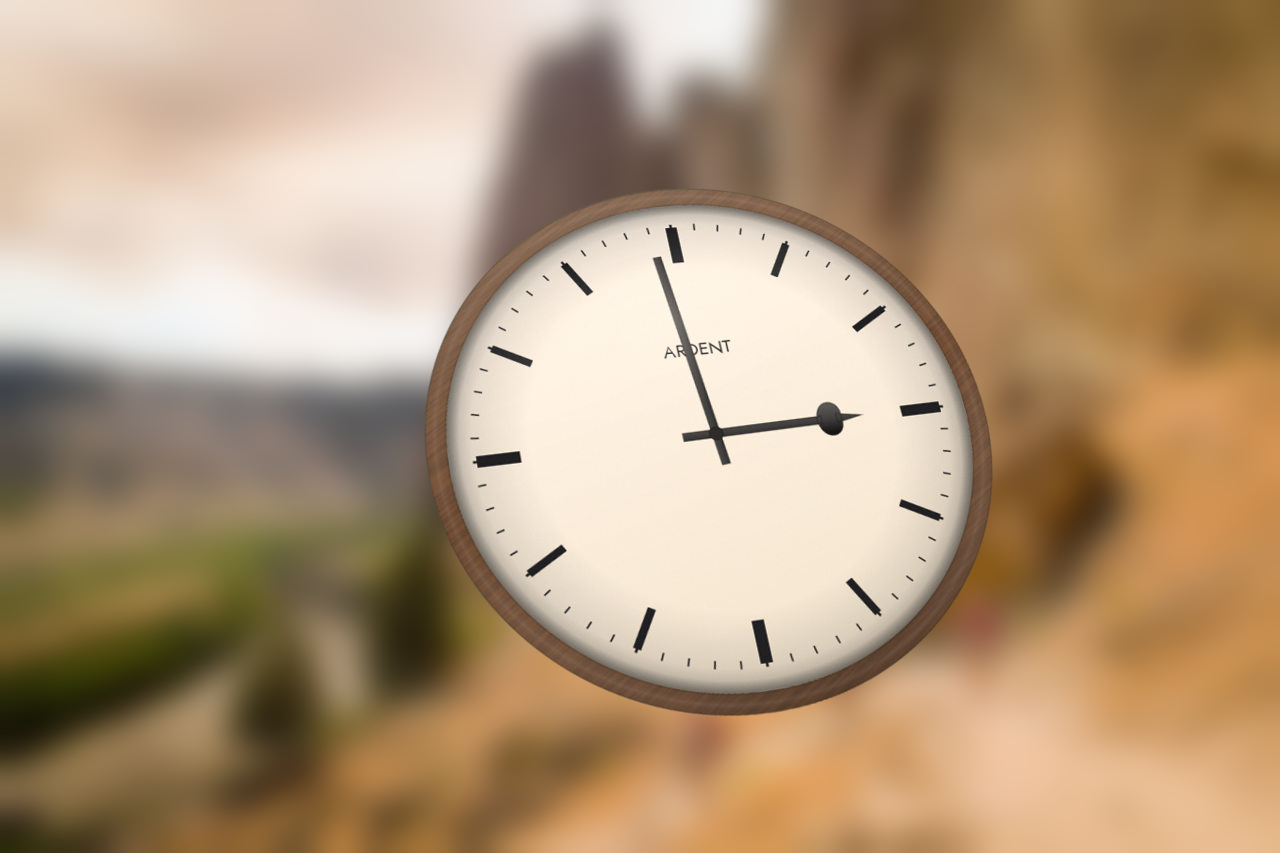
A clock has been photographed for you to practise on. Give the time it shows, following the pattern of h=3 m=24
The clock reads h=2 m=59
